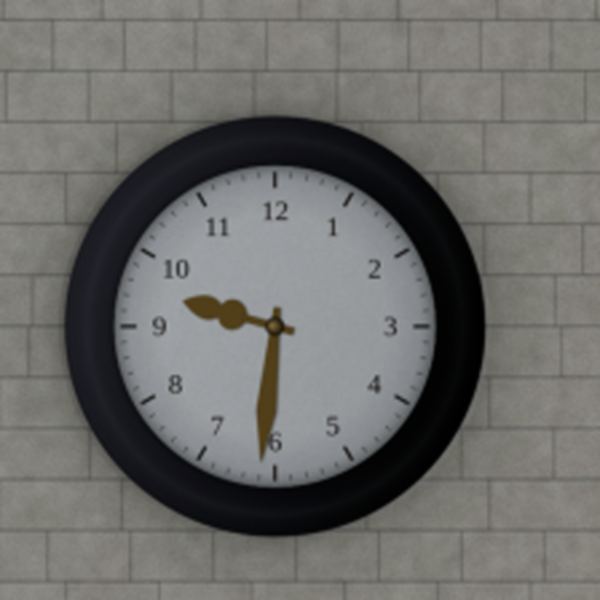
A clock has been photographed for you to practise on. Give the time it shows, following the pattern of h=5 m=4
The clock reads h=9 m=31
